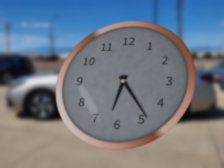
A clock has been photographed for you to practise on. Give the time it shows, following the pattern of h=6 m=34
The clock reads h=6 m=24
